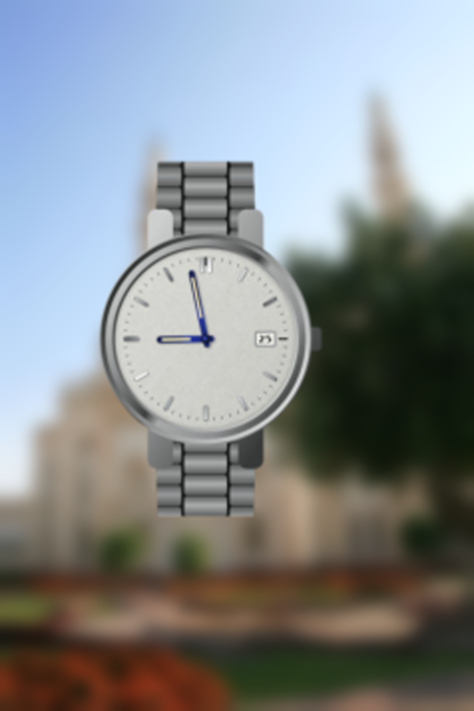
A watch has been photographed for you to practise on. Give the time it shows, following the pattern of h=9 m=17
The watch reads h=8 m=58
